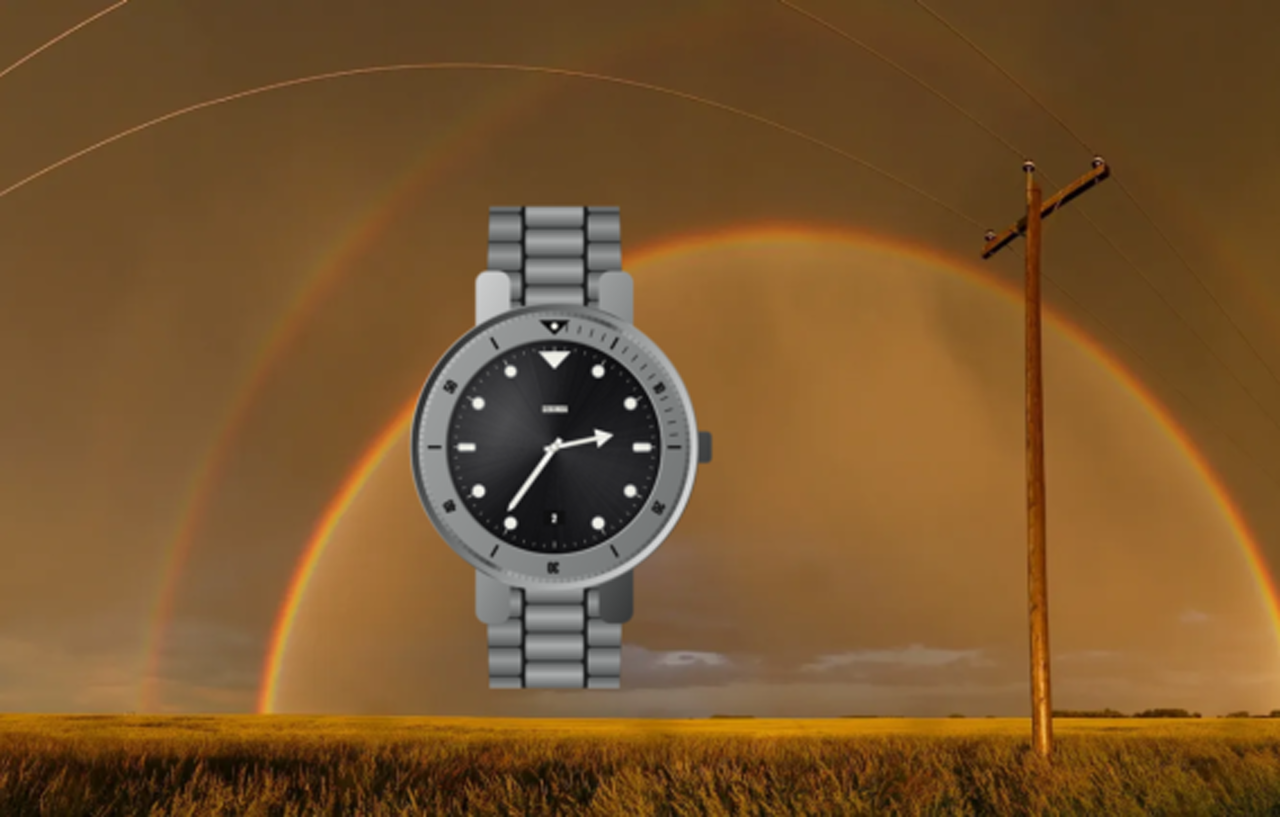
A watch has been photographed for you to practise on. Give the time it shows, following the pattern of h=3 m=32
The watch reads h=2 m=36
